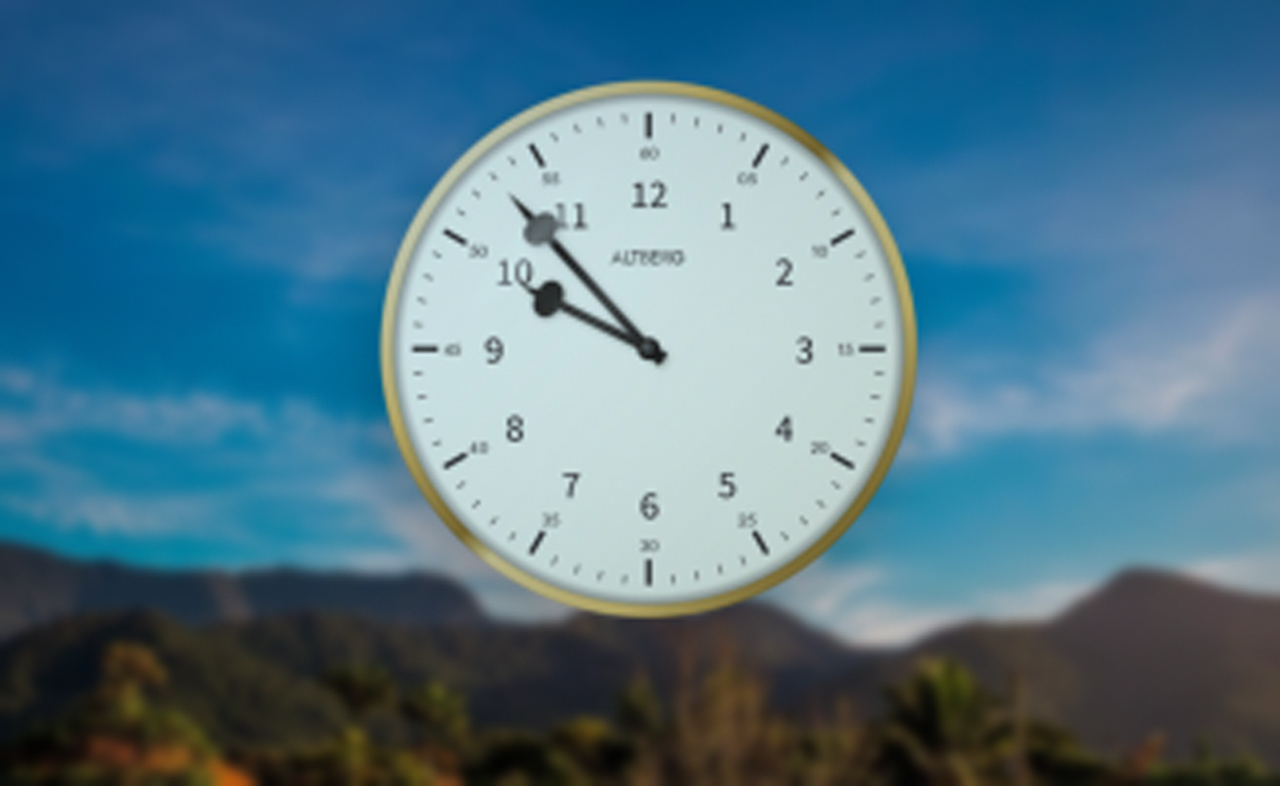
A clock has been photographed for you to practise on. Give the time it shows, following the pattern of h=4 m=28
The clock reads h=9 m=53
